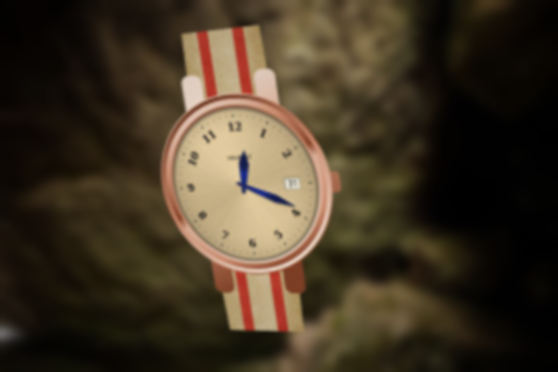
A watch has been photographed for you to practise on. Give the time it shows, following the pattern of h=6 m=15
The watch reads h=12 m=19
